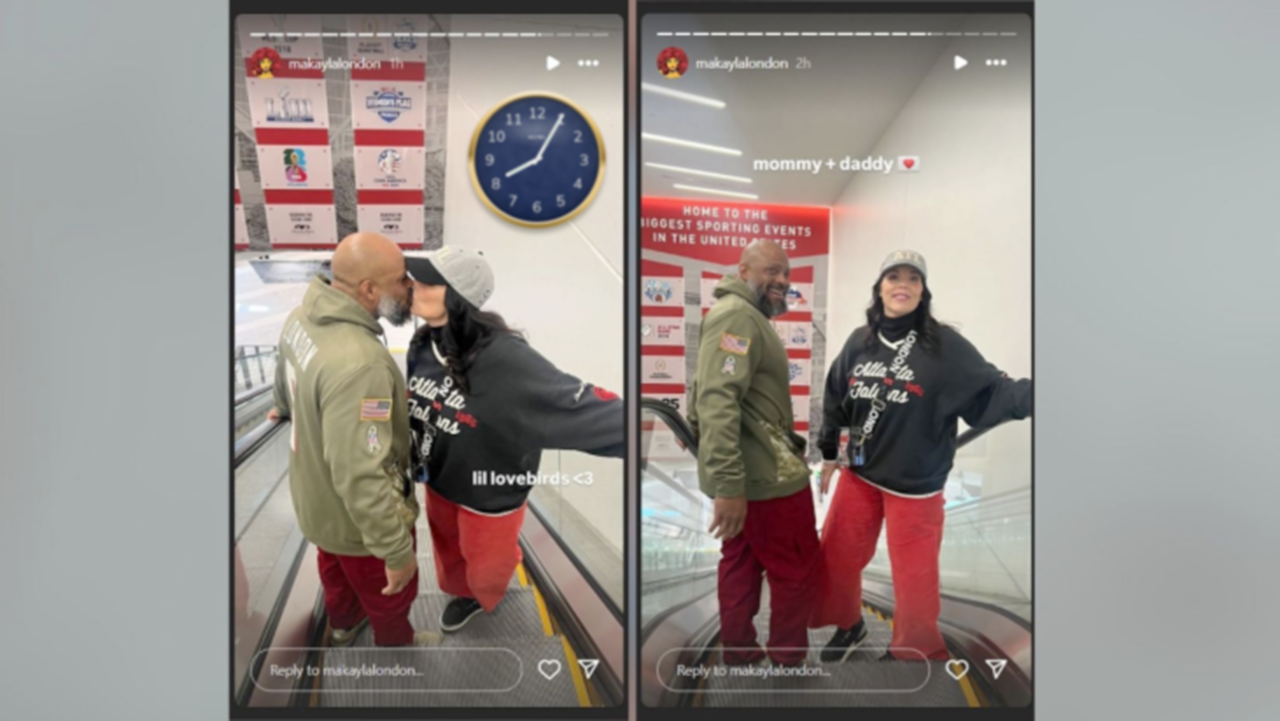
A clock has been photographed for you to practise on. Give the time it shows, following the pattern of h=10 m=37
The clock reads h=8 m=5
